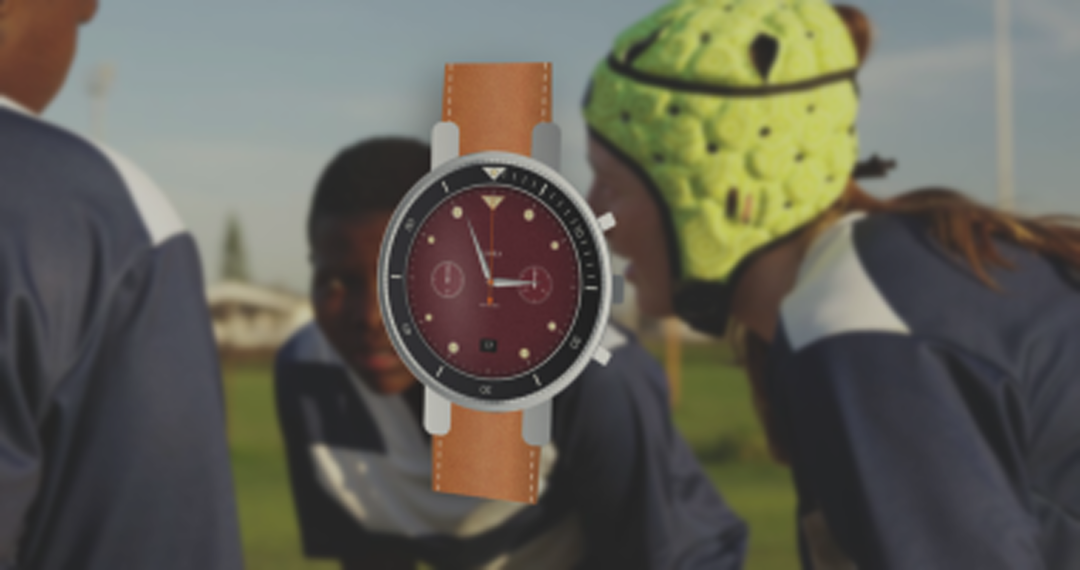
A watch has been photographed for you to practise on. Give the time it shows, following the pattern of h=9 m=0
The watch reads h=2 m=56
